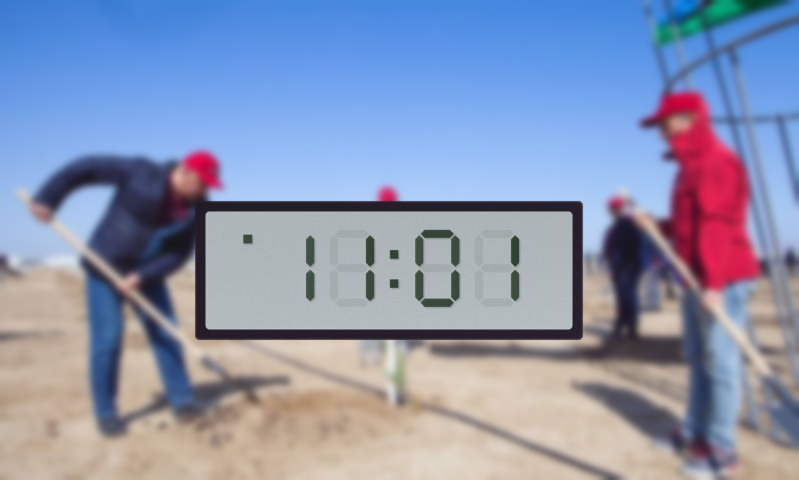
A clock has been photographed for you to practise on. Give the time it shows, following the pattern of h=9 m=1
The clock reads h=11 m=1
